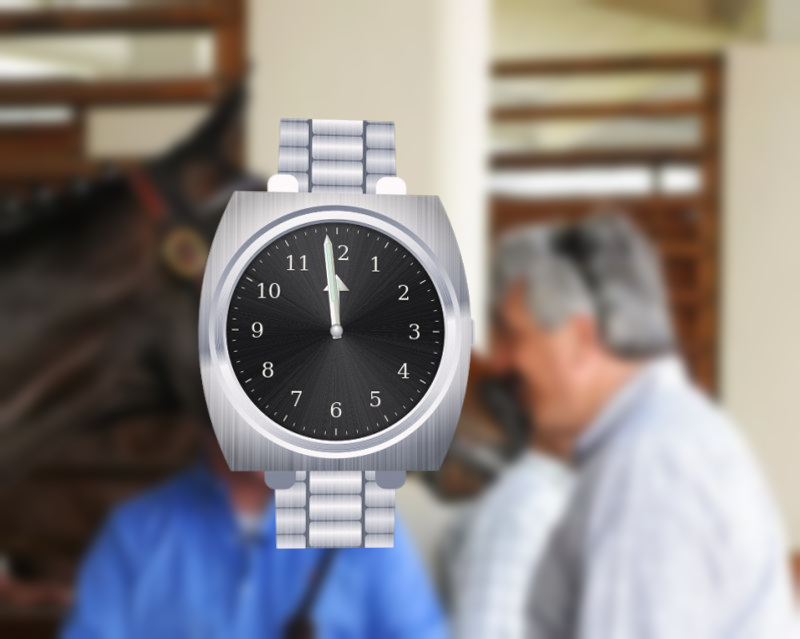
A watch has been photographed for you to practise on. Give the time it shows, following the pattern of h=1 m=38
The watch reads h=11 m=59
